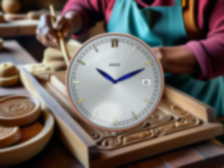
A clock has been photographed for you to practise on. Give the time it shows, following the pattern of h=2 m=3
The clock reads h=10 m=11
